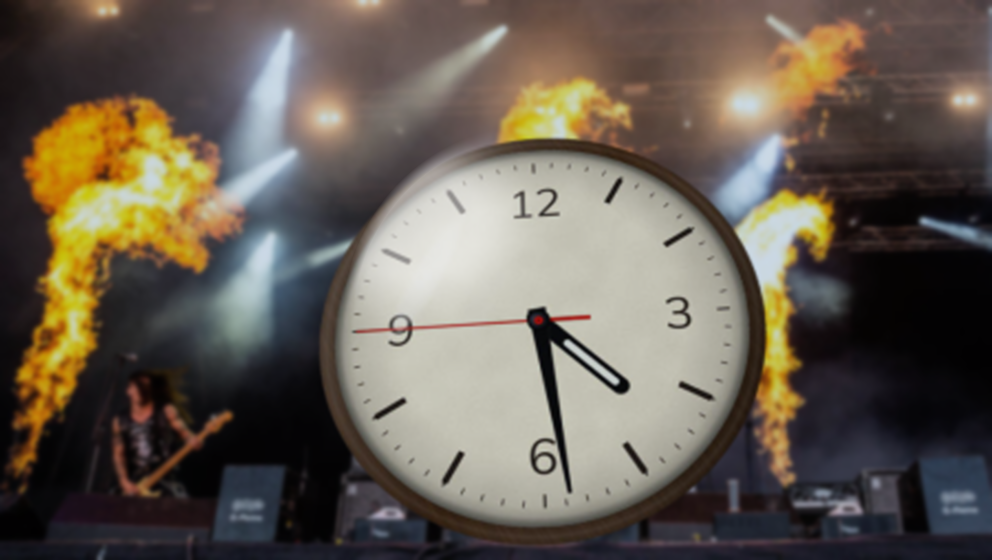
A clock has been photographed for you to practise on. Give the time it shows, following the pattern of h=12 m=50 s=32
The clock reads h=4 m=28 s=45
